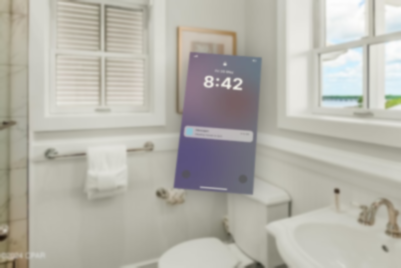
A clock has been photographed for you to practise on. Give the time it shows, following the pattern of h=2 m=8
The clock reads h=8 m=42
